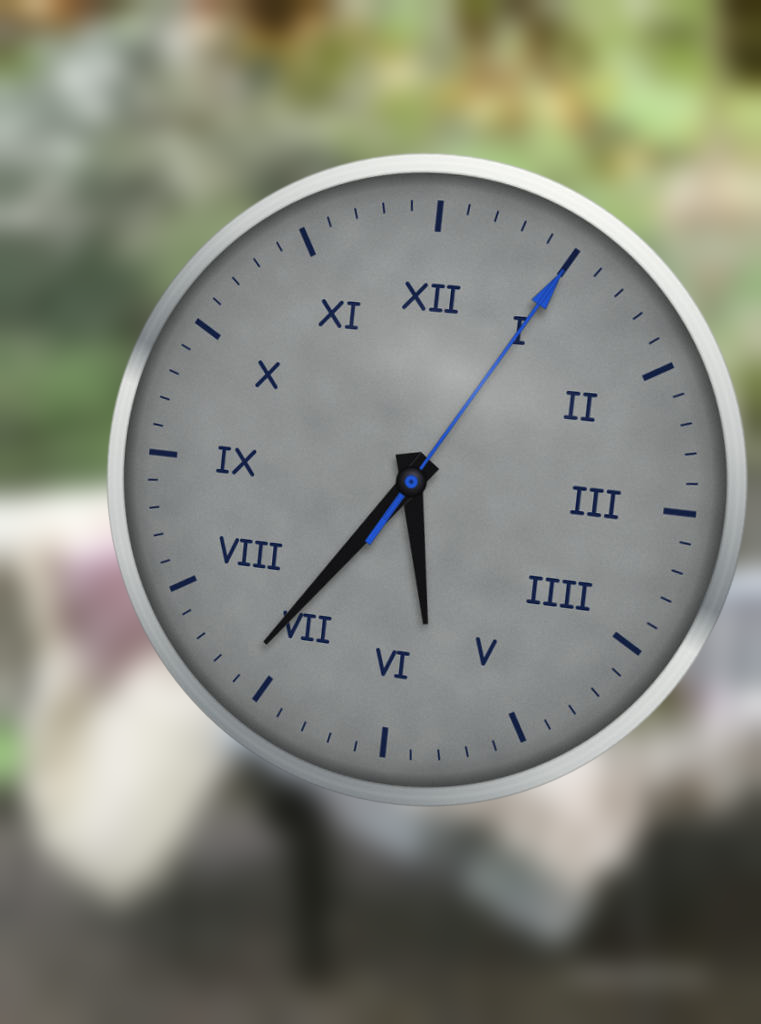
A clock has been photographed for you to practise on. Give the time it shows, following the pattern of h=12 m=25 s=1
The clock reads h=5 m=36 s=5
